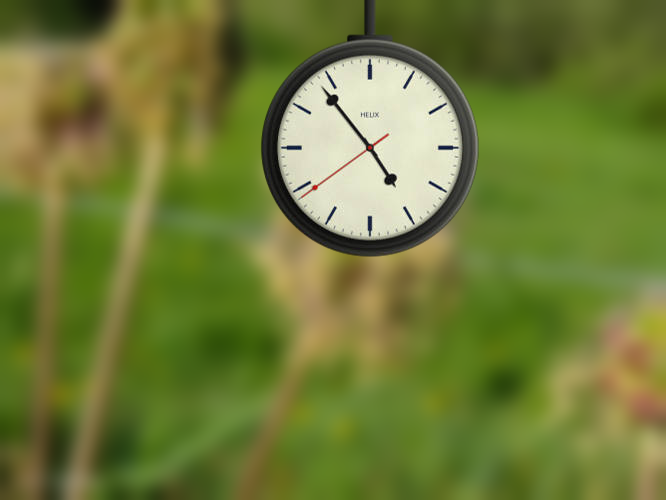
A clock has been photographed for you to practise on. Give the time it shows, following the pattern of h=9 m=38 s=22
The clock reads h=4 m=53 s=39
